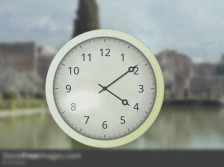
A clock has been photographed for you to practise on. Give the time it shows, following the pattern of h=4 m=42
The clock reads h=4 m=9
